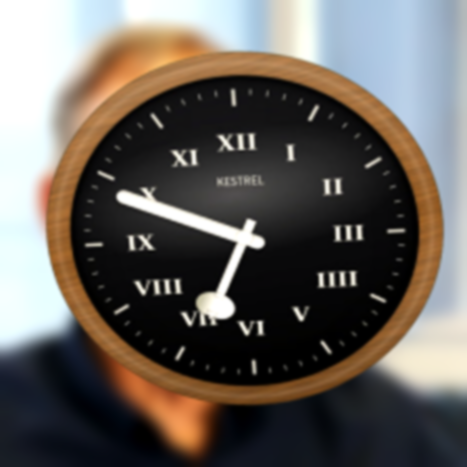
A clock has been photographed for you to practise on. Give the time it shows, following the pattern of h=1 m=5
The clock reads h=6 m=49
